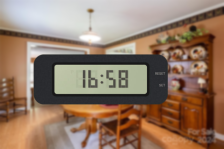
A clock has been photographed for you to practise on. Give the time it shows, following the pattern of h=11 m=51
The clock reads h=16 m=58
